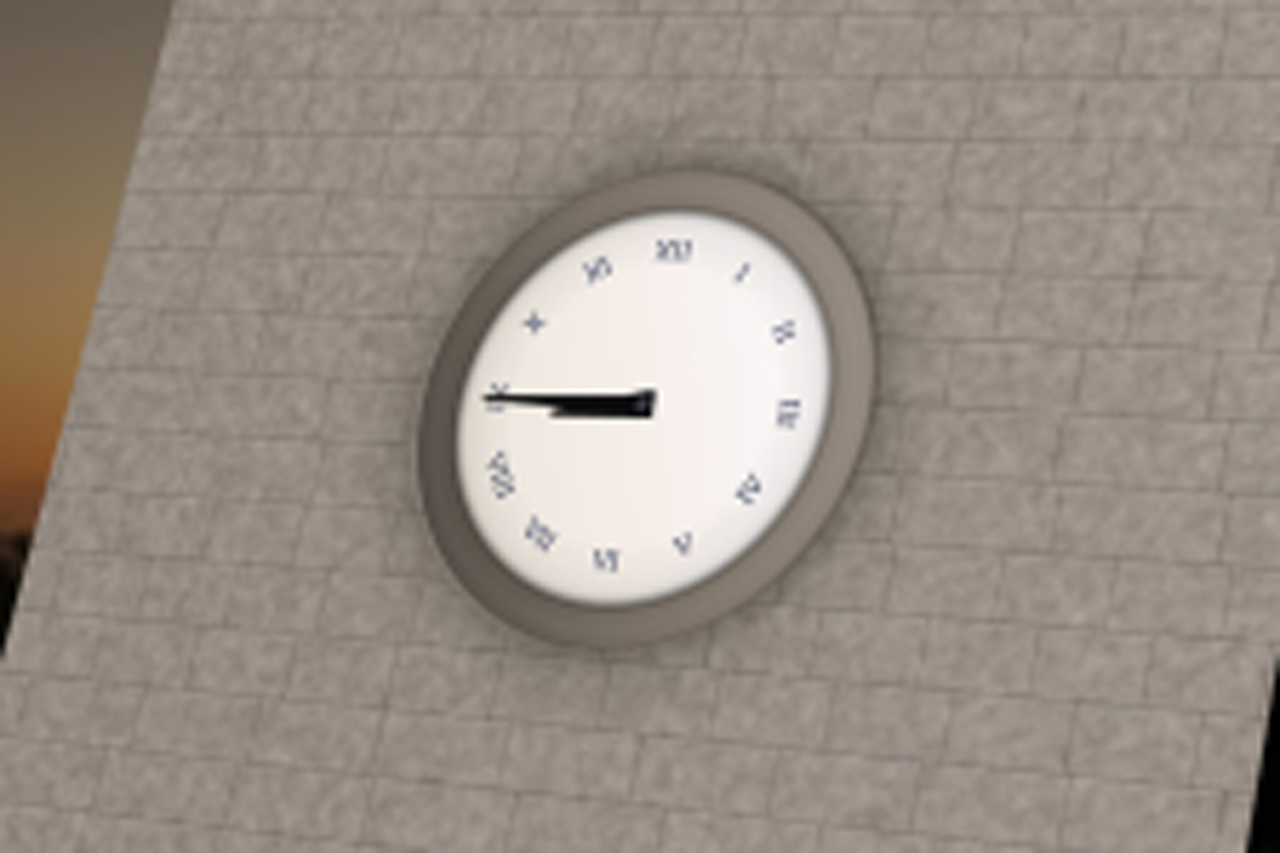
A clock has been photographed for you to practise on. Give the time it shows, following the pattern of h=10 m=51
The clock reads h=8 m=45
